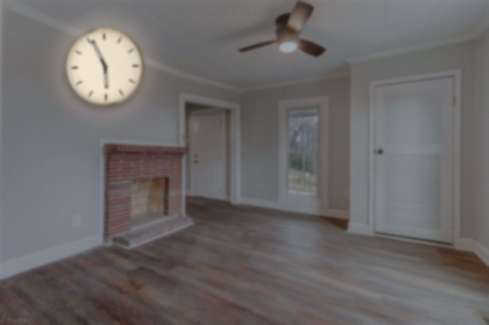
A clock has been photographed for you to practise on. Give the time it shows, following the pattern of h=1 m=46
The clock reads h=5 m=56
